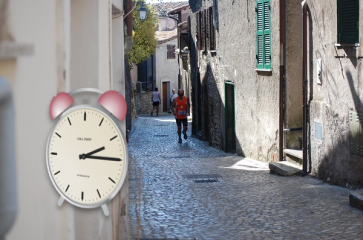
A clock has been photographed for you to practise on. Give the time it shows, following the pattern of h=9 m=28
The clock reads h=2 m=15
